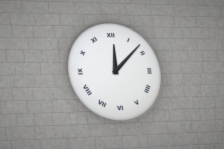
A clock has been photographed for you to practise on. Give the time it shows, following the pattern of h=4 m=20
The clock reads h=12 m=8
